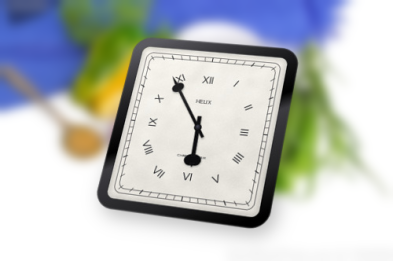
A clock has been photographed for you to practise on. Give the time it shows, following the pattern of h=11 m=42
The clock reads h=5 m=54
